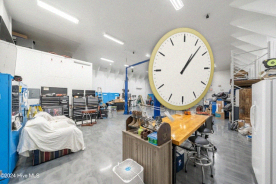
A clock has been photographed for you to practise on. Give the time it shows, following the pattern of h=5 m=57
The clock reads h=1 m=7
